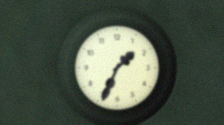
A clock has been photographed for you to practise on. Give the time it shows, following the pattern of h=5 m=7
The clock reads h=1 m=34
